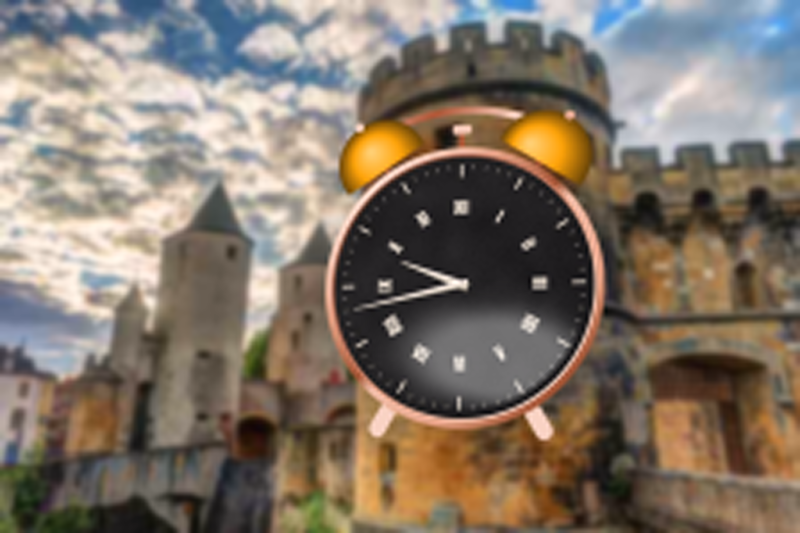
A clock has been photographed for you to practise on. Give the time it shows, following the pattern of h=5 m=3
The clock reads h=9 m=43
